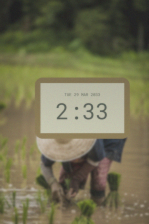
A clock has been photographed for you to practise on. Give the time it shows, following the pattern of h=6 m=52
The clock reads h=2 m=33
